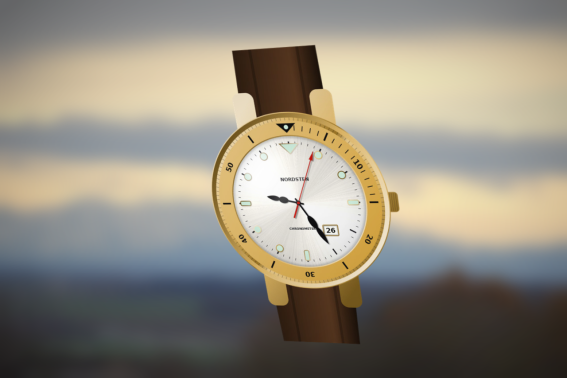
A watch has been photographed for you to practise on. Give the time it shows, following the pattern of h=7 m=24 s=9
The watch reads h=9 m=25 s=4
